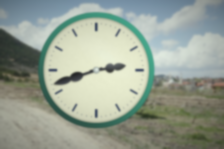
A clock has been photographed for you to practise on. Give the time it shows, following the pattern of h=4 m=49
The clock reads h=2 m=42
